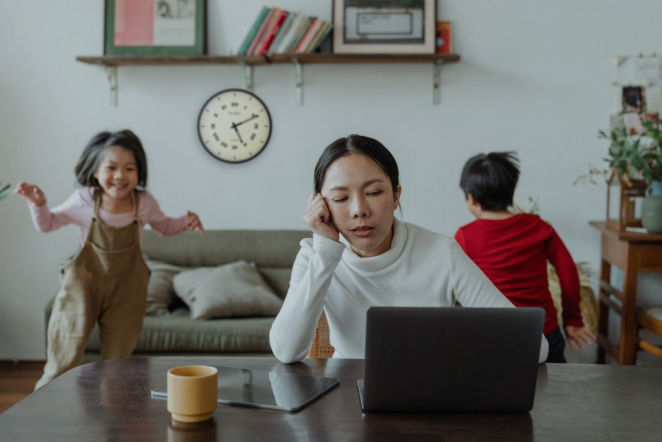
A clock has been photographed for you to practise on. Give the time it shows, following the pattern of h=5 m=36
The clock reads h=5 m=11
